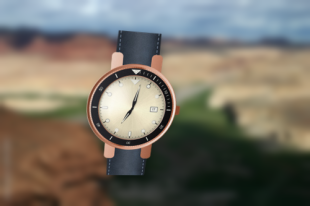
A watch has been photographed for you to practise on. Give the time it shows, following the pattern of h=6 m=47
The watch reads h=7 m=2
